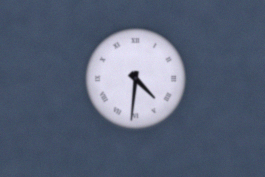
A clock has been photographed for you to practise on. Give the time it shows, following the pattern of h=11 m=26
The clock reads h=4 m=31
